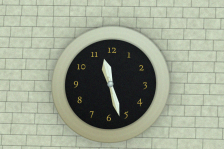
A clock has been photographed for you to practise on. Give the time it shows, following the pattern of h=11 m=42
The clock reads h=11 m=27
